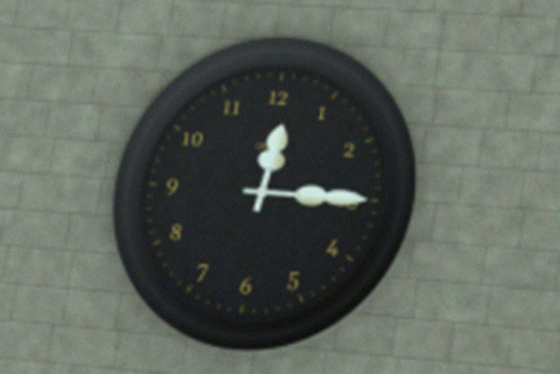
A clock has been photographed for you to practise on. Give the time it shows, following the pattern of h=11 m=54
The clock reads h=12 m=15
